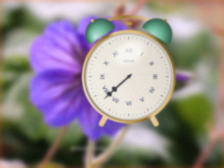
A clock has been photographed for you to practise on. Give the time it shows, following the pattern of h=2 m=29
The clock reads h=7 m=38
